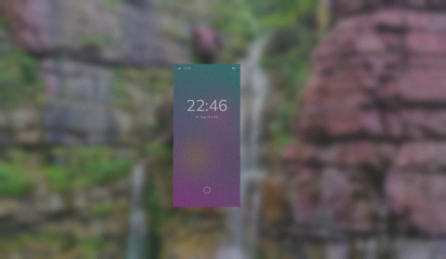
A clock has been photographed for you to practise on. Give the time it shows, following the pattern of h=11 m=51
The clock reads h=22 m=46
